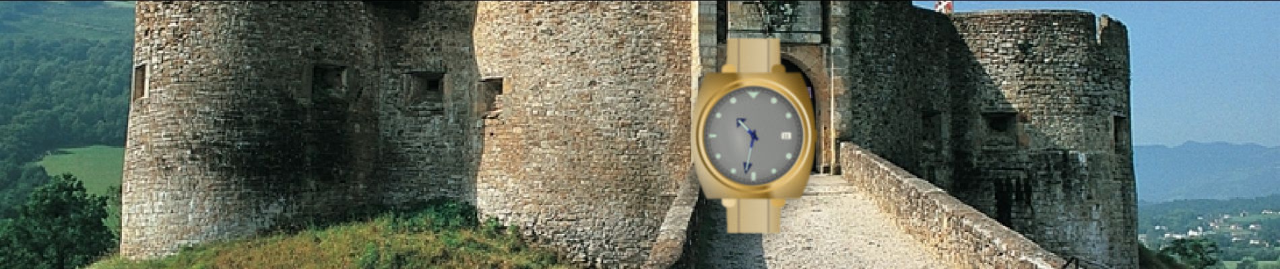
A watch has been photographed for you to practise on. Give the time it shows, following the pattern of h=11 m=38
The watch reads h=10 m=32
